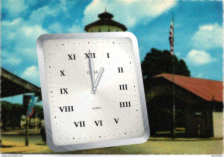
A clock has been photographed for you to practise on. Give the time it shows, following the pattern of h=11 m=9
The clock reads h=1 m=0
